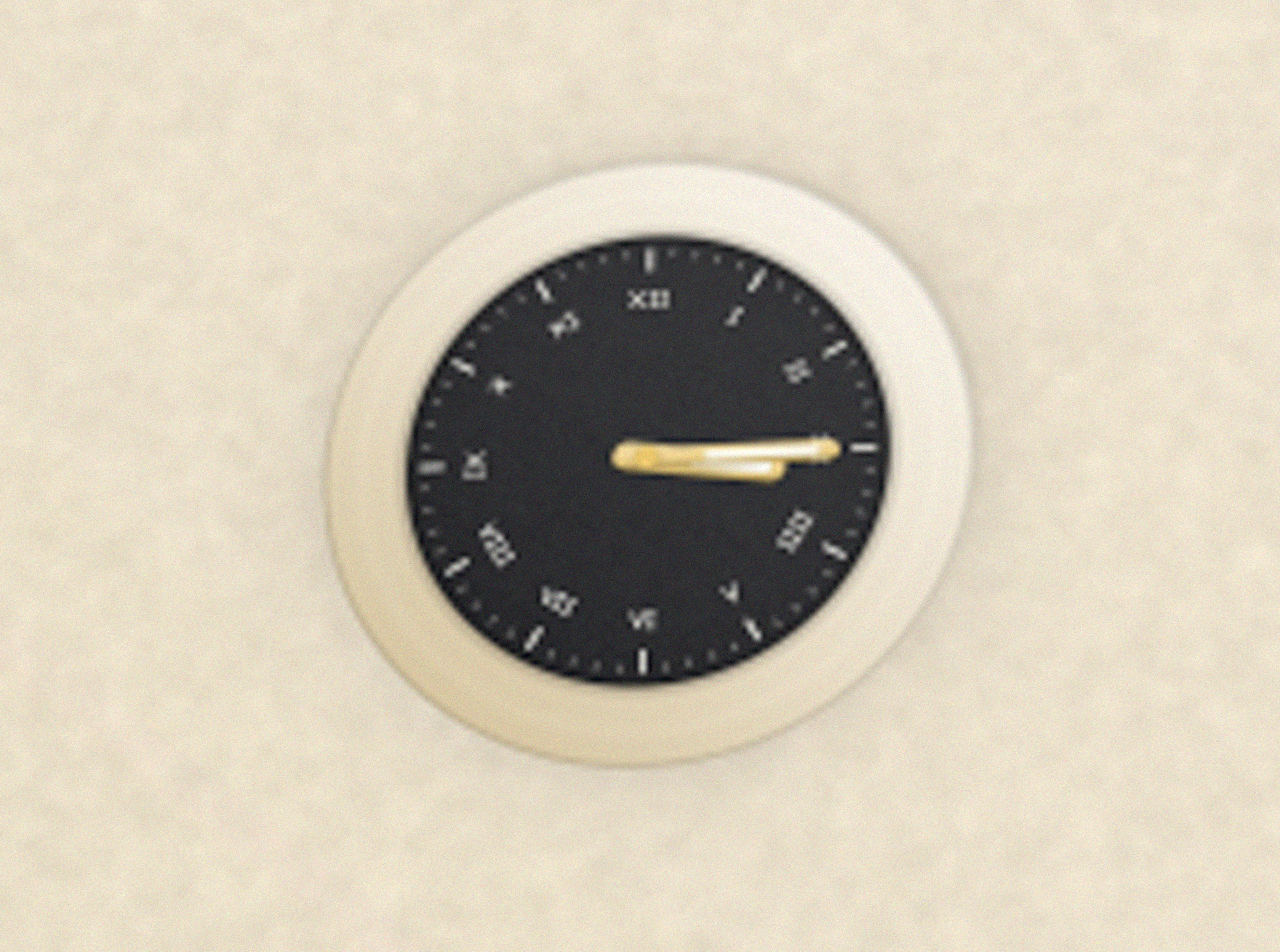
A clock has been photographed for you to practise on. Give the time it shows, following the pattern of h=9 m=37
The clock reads h=3 m=15
